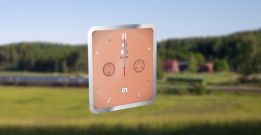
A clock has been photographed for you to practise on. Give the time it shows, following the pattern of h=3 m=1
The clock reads h=12 m=0
